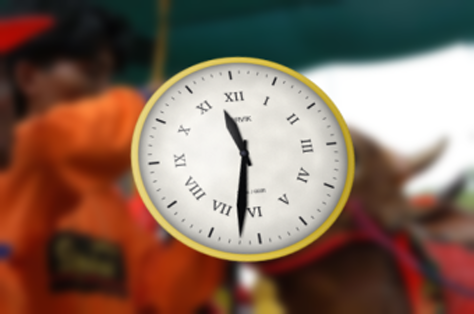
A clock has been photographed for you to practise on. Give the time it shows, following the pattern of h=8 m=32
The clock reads h=11 m=32
